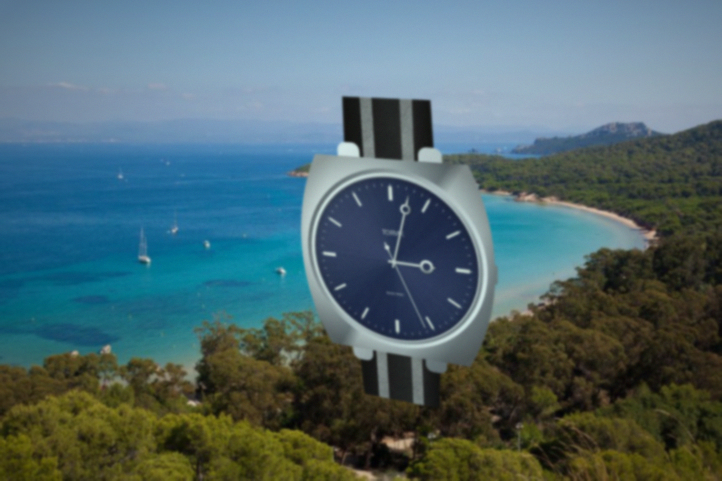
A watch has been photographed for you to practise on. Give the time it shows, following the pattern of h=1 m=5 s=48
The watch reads h=3 m=2 s=26
